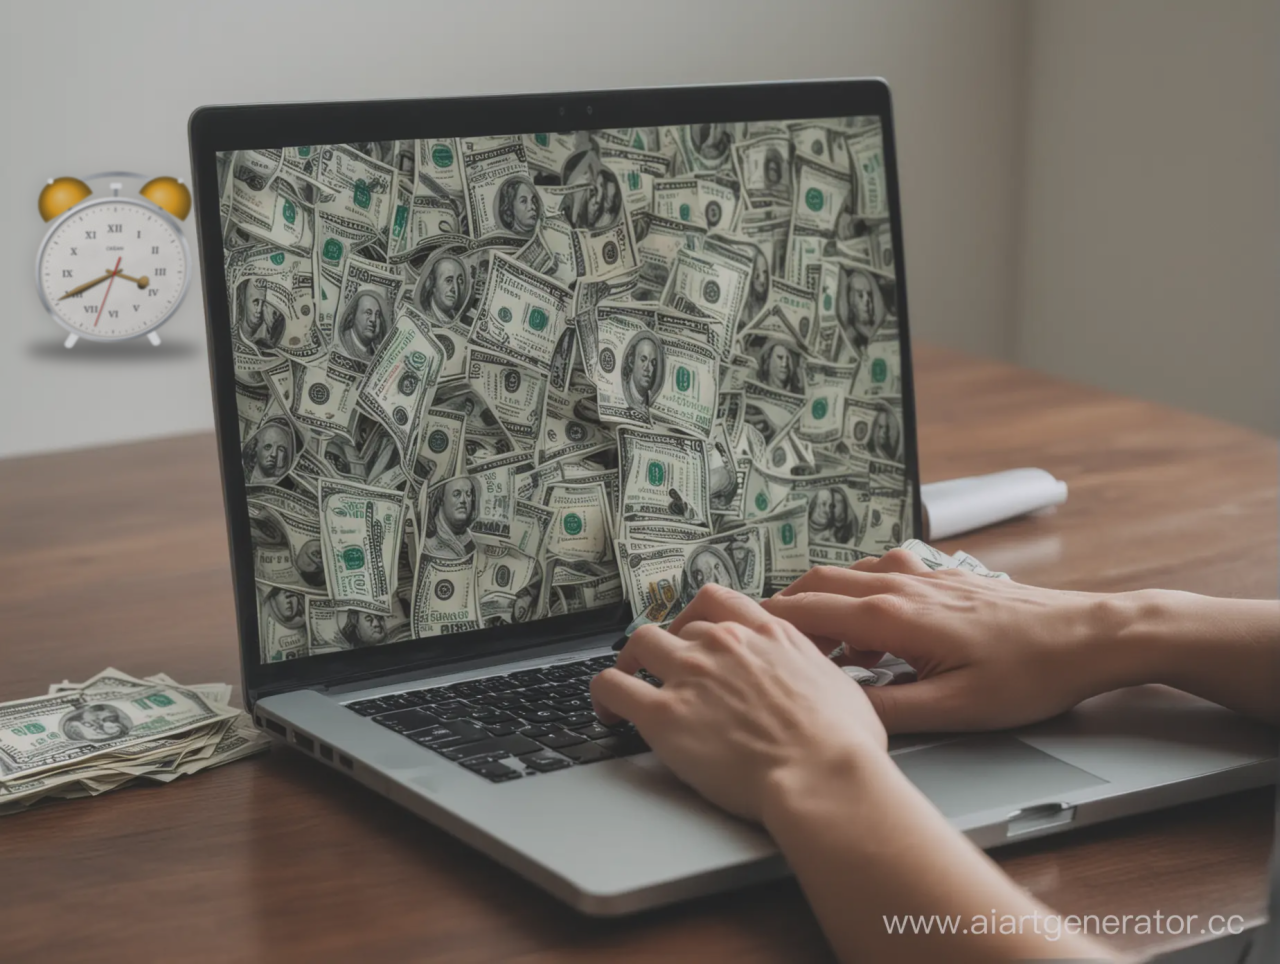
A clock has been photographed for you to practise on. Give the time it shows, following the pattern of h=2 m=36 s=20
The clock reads h=3 m=40 s=33
